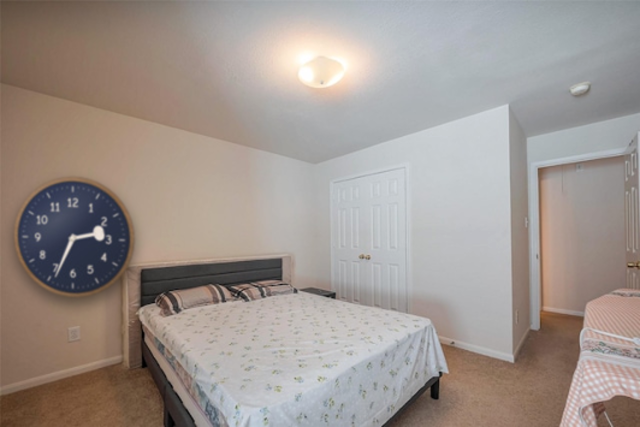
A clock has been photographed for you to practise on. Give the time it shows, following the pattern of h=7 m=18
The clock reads h=2 m=34
